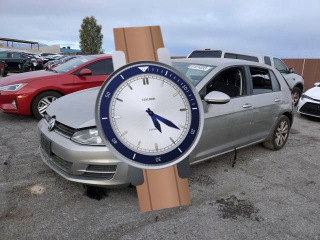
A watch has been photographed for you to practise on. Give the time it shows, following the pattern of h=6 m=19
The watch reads h=5 m=21
